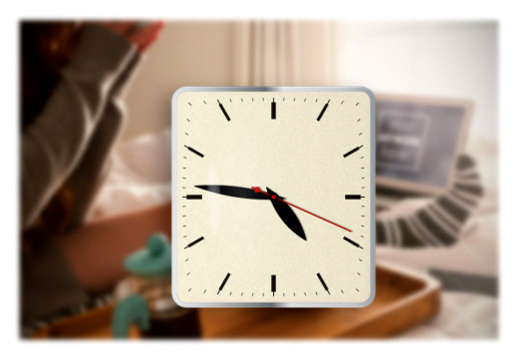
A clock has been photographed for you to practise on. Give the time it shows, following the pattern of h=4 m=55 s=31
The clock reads h=4 m=46 s=19
